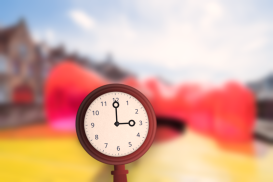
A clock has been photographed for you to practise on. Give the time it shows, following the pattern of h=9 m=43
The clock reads h=3 m=0
